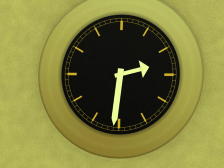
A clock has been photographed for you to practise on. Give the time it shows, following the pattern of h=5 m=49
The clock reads h=2 m=31
